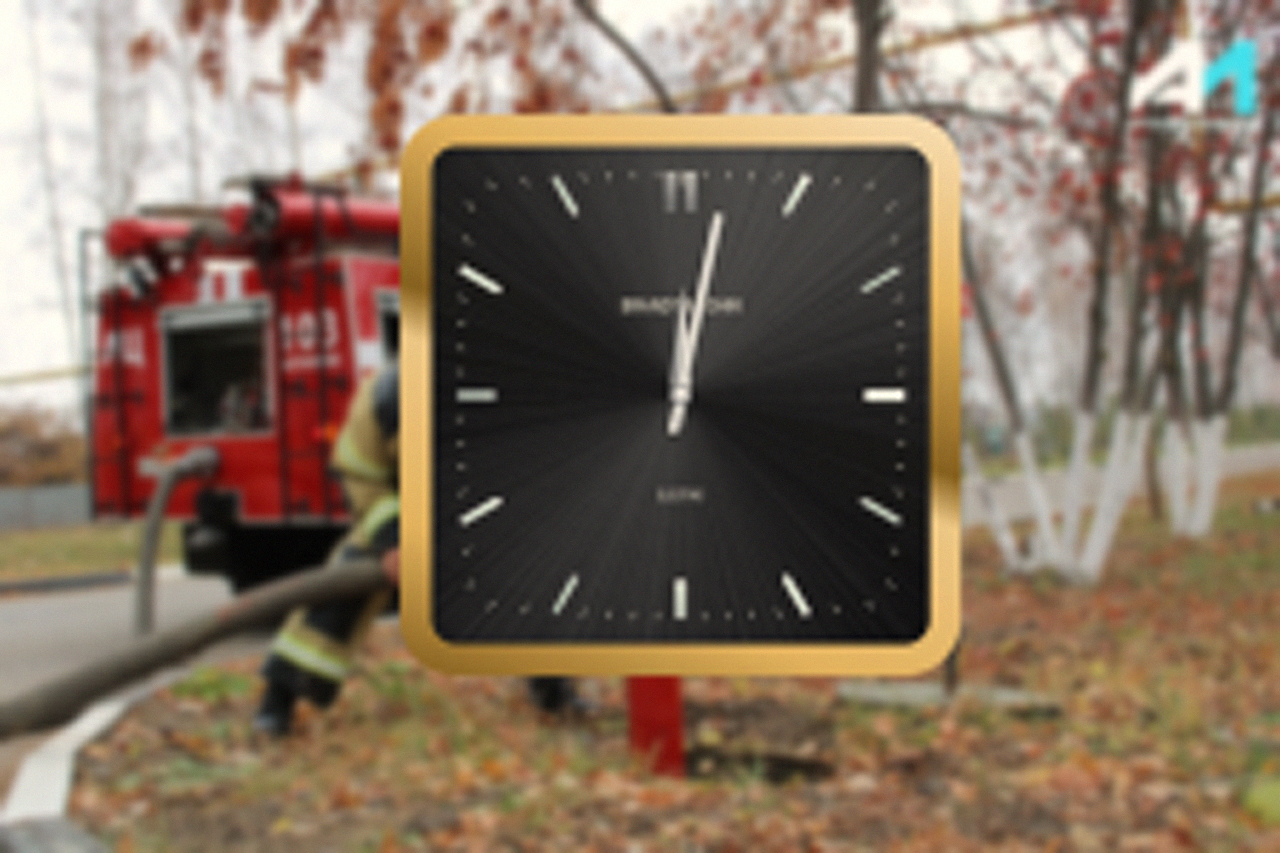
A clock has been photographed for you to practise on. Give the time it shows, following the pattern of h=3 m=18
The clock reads h=12 m=2
